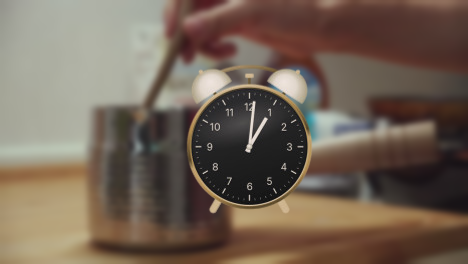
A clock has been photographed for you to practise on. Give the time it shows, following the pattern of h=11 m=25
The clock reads h=1 m=1
